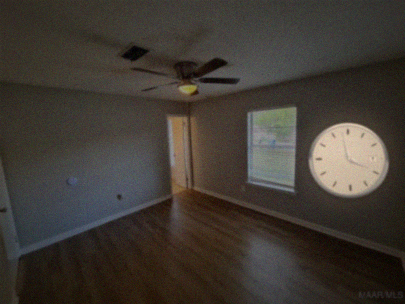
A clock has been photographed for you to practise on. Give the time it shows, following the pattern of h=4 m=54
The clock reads h=3 m=58
